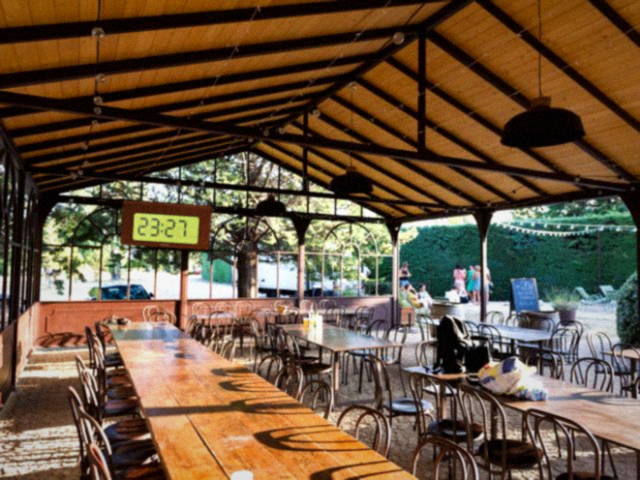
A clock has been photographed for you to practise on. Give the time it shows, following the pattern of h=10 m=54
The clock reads h=23 m=27
